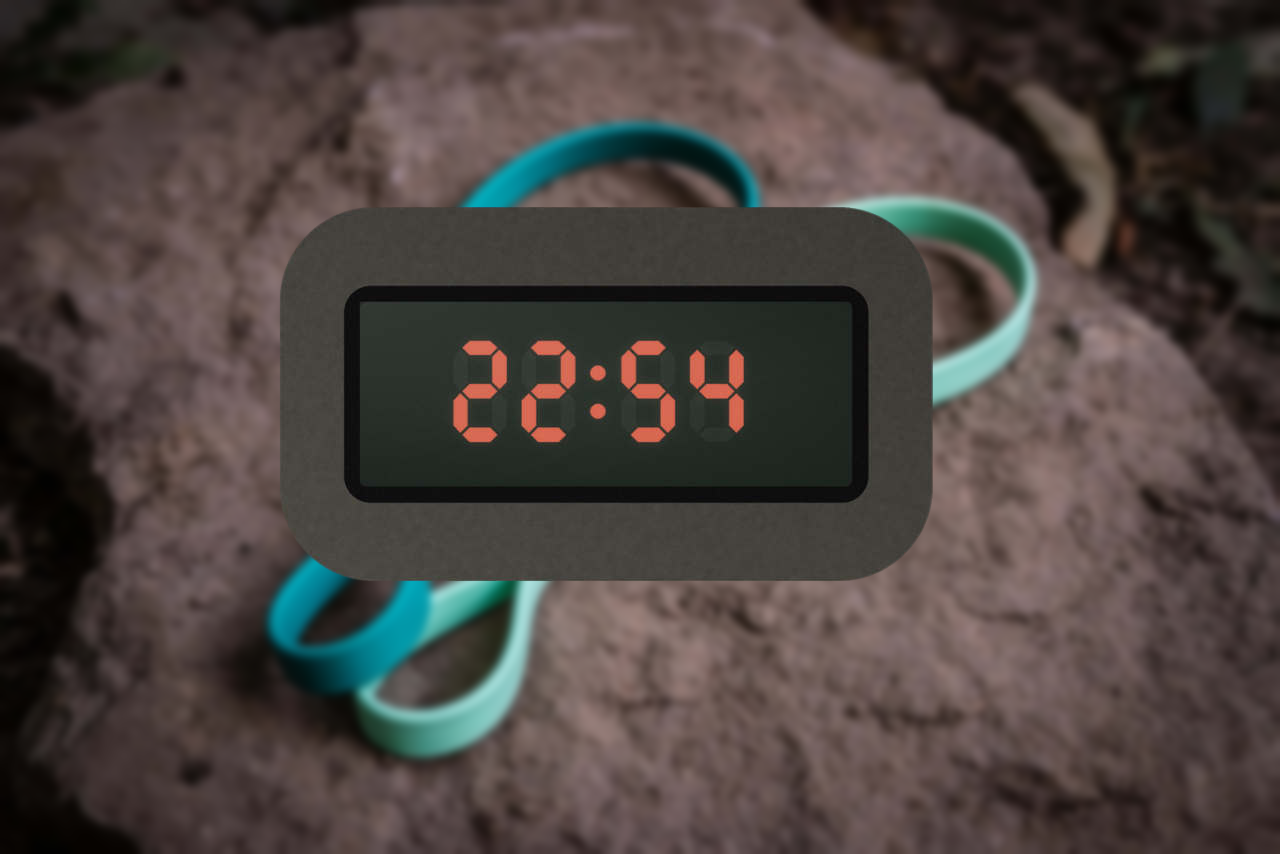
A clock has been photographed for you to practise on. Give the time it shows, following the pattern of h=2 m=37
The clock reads h=22 m=54
